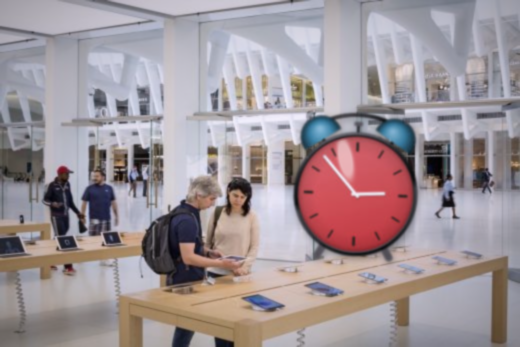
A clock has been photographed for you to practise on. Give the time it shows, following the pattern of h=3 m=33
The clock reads h=2 m=53
